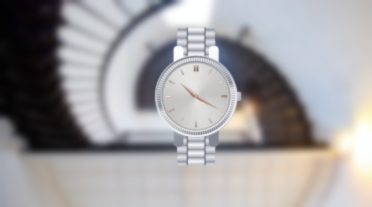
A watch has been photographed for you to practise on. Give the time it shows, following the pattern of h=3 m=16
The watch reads h=10 m=20
